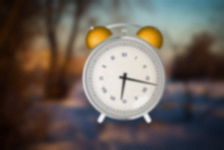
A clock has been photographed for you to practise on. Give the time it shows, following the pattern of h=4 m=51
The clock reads h=6 m=17
